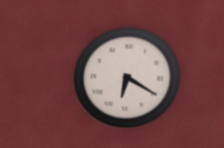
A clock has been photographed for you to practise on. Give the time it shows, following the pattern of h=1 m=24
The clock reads h=6 m=20
